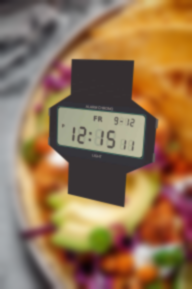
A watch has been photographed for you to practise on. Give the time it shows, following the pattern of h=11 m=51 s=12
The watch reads h=12 m=15 s=11
